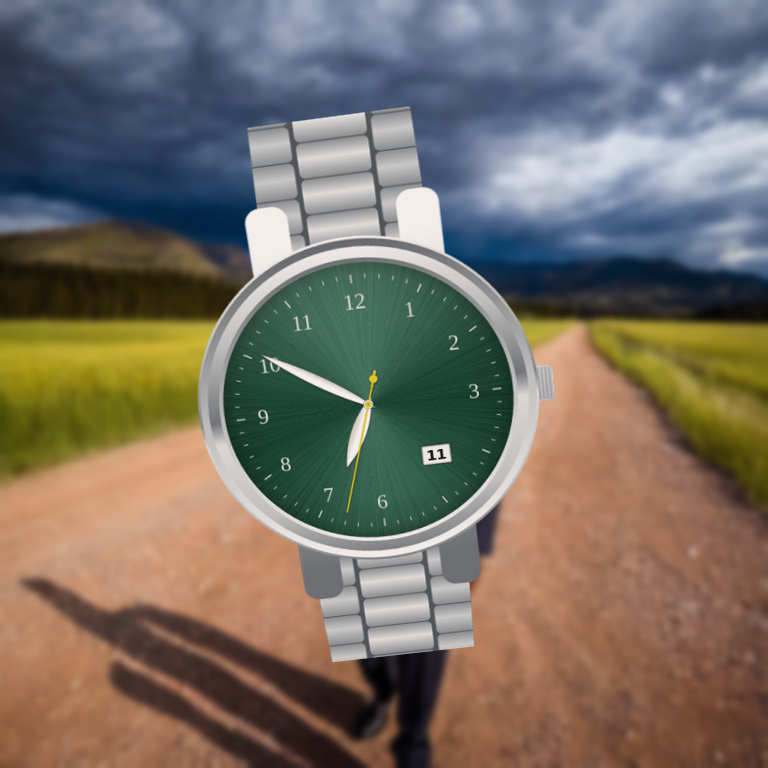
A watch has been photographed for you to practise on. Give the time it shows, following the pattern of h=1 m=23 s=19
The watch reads h=6 m=50 s=33
